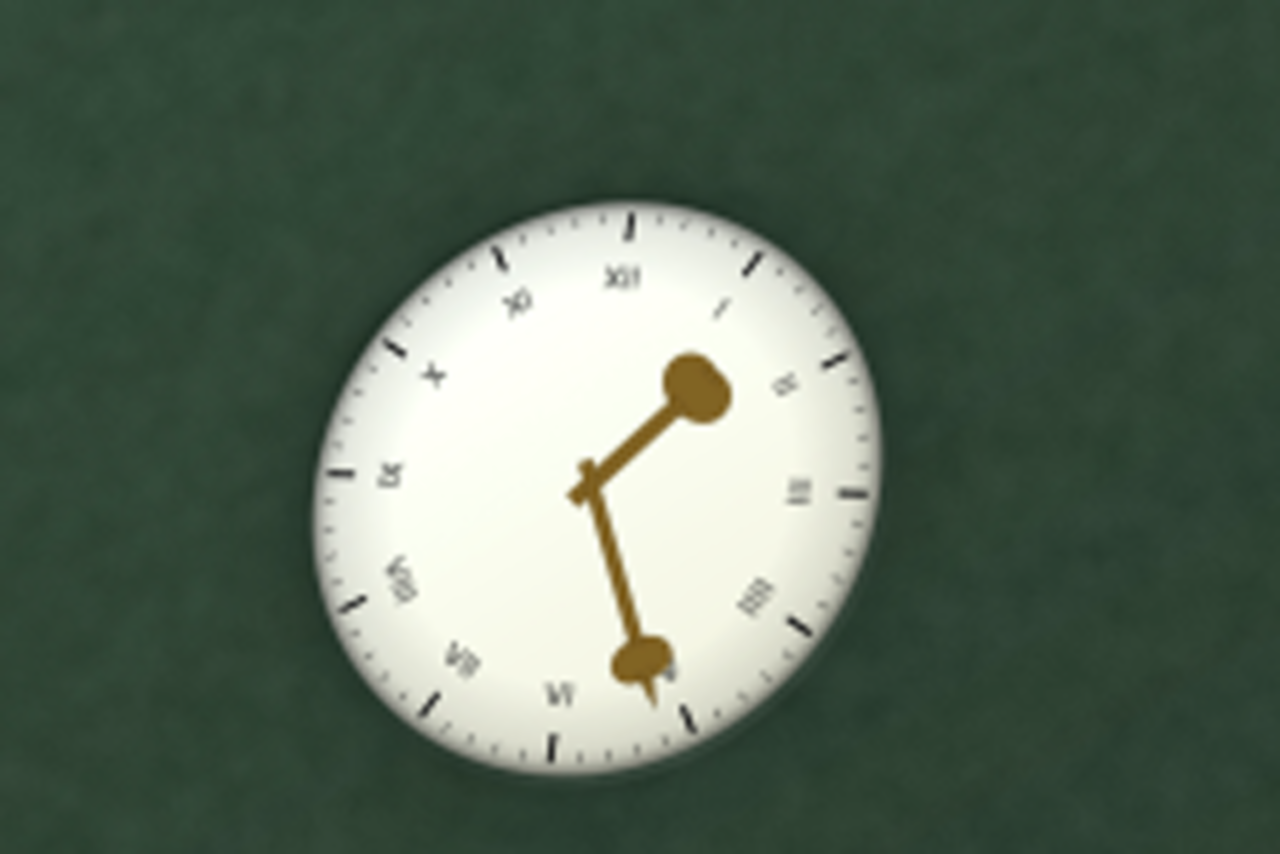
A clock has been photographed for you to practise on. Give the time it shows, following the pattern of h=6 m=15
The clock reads h=1 m=26
